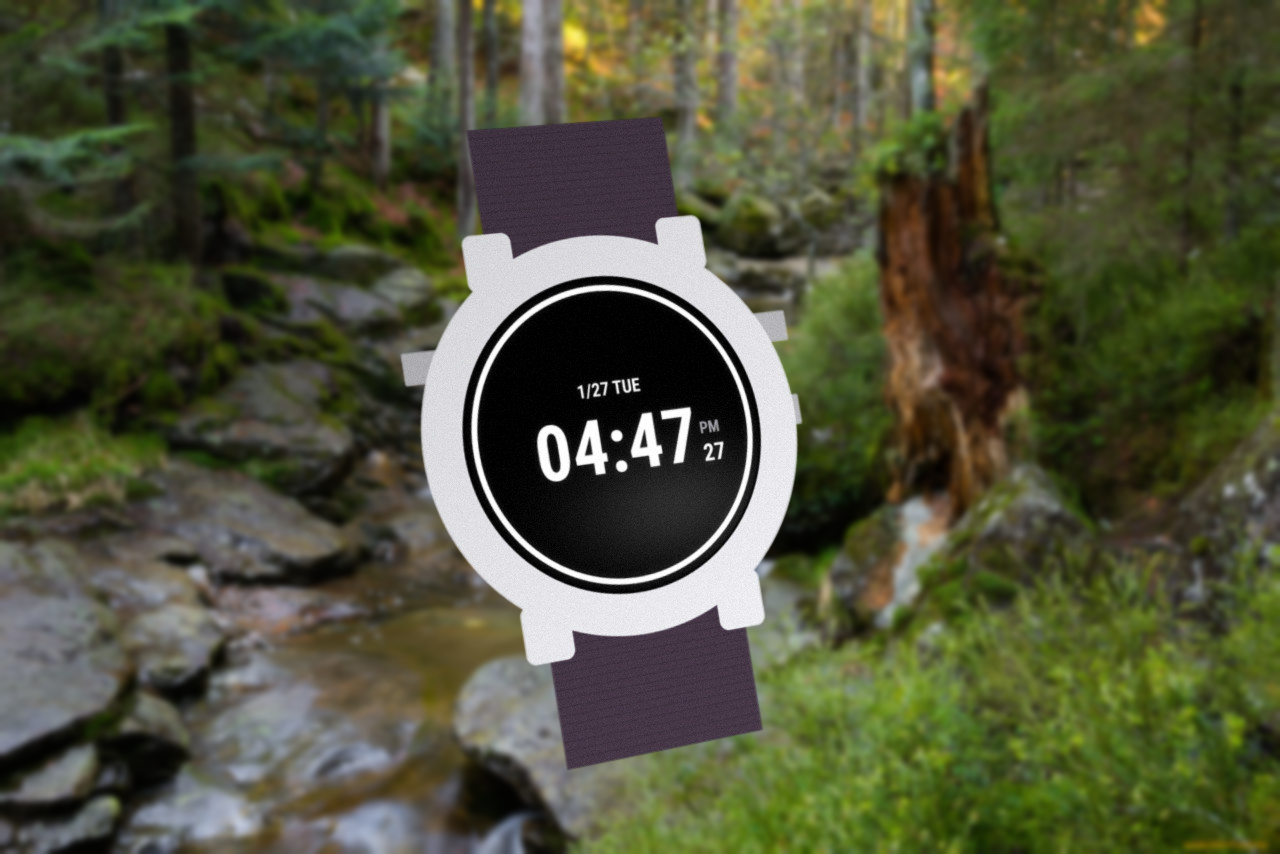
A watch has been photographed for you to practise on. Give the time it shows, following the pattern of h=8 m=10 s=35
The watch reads h=4 m=47 s=27
